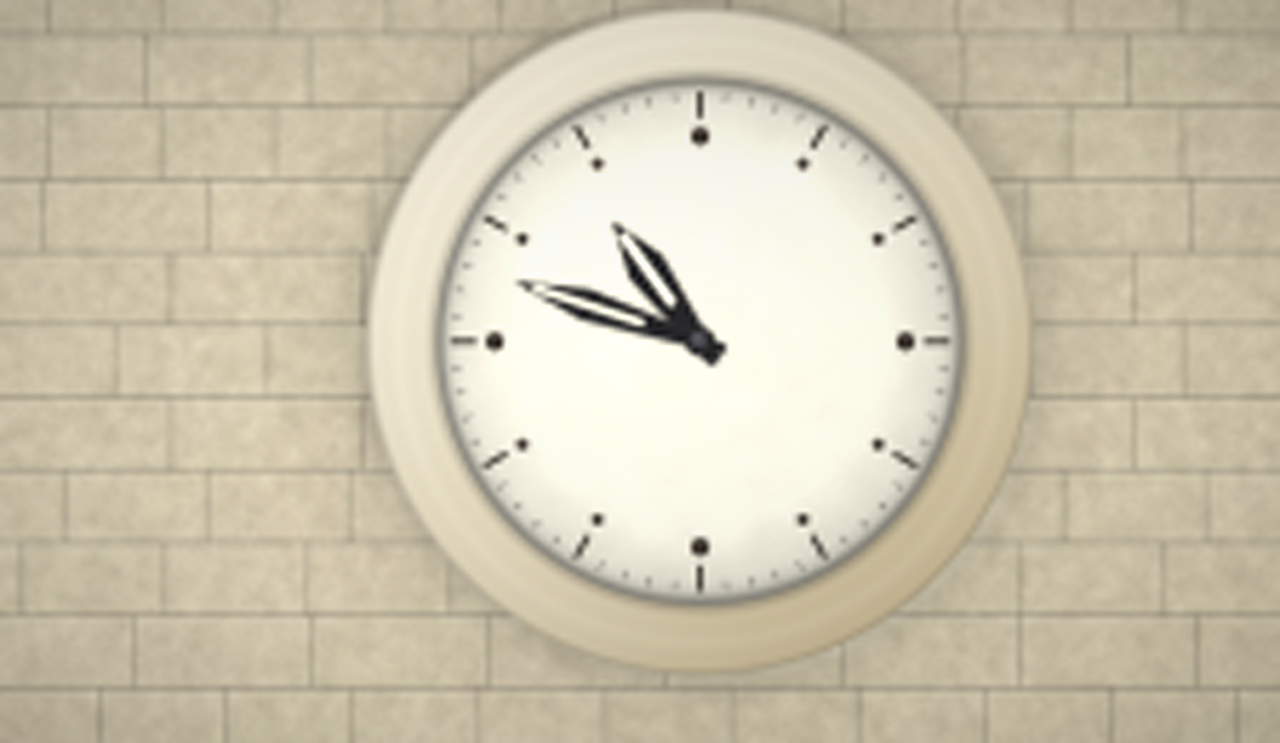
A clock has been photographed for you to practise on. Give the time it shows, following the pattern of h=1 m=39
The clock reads h=10 m=48
